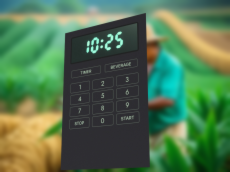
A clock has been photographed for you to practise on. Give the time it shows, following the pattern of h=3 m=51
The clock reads h=10 m=25
